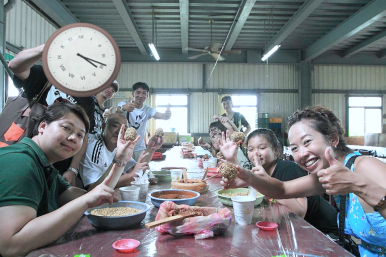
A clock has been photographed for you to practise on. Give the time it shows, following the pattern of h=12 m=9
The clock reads h=4 m=19
